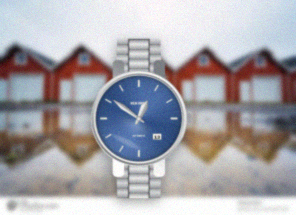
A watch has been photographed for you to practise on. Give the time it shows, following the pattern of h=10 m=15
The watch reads h=12 m=51
